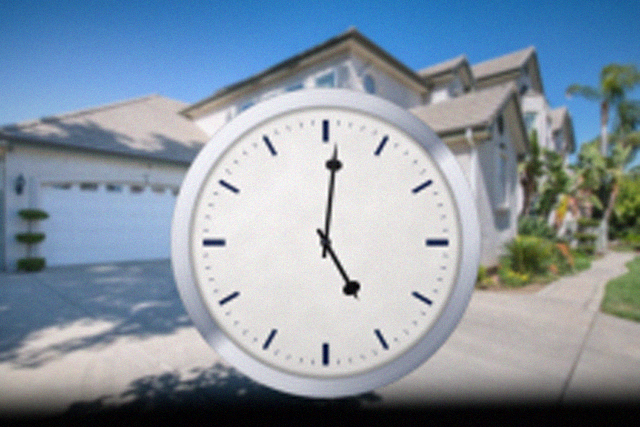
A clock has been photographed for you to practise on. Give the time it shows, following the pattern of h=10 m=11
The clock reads h=5 m=1
